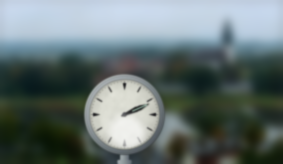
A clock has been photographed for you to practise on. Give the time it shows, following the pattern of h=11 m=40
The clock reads h=2 m=11
